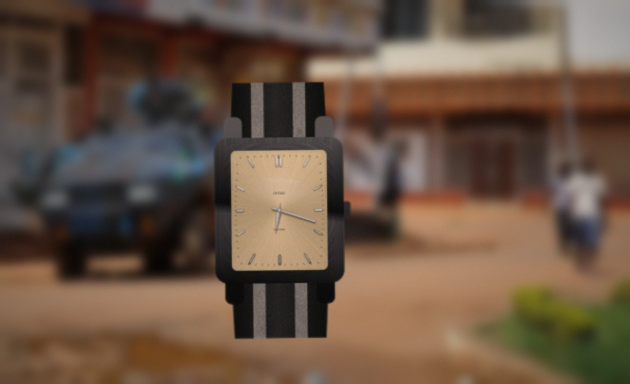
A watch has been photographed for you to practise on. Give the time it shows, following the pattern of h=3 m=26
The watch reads h=6 m=18
